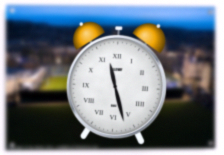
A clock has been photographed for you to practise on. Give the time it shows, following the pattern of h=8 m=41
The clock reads h=11 m=27
